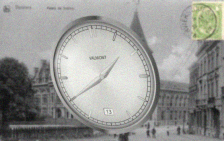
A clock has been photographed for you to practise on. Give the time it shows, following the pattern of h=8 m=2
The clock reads h=1 m=40
